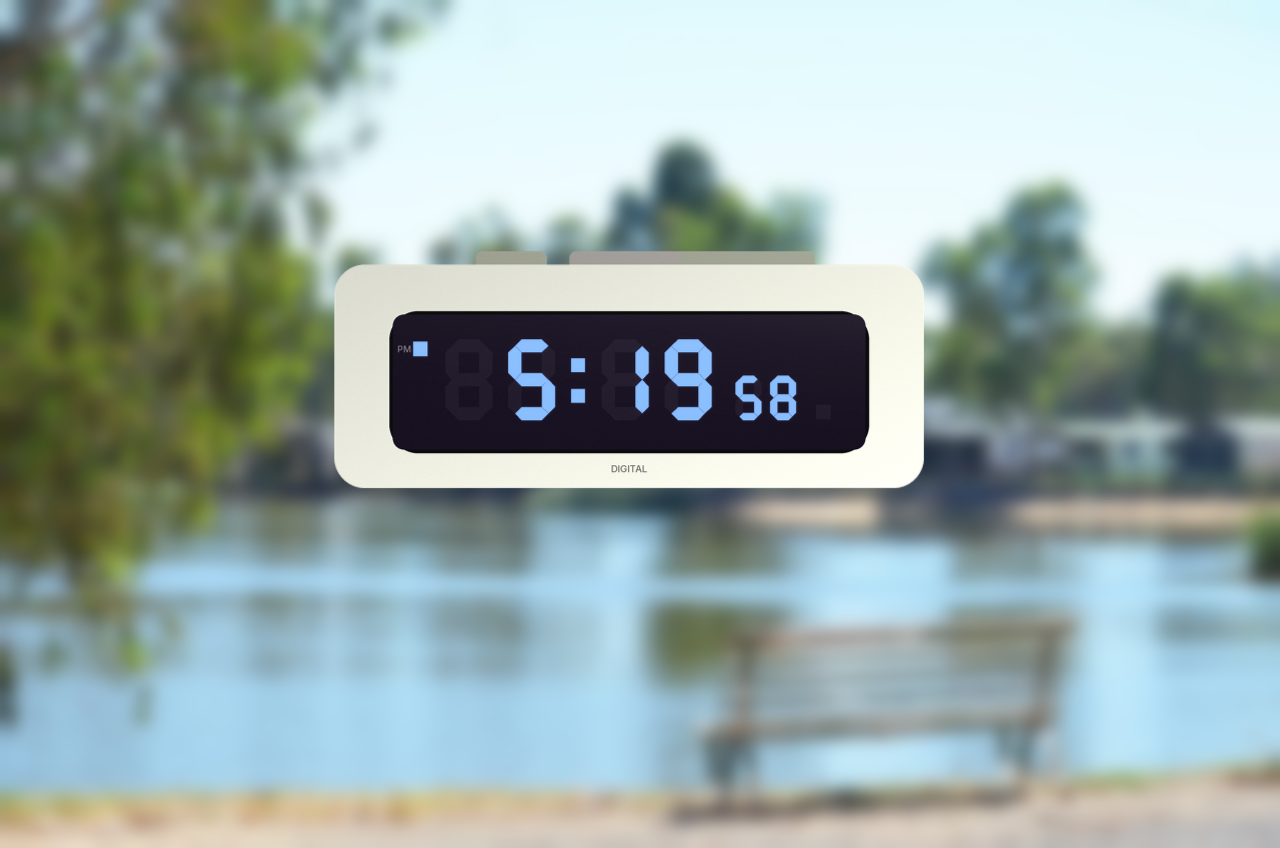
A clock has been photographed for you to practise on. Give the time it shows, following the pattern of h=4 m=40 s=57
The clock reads h=5 m=19 s=58
